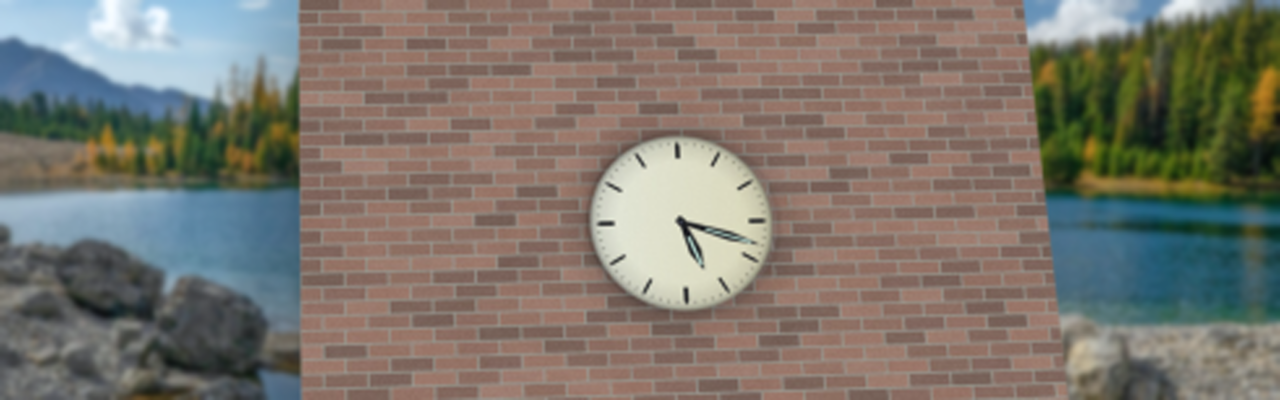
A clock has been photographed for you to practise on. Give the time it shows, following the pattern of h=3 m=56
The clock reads h=5 m=18
